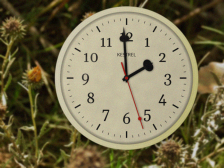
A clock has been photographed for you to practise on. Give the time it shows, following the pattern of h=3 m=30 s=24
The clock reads h=1 m=59 s=27
